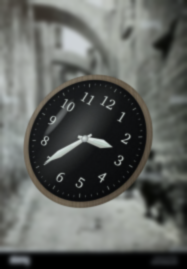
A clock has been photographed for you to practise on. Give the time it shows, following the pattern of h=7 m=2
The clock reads h=2 m=35
